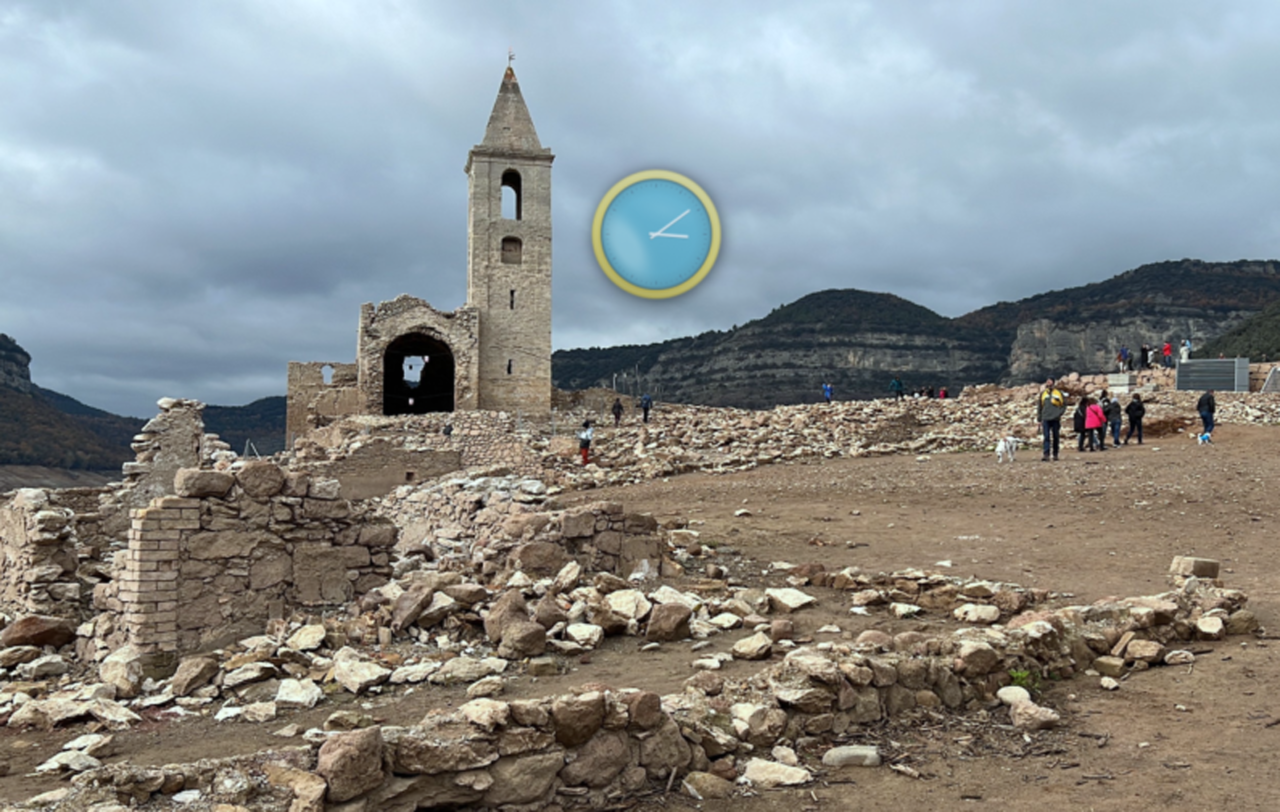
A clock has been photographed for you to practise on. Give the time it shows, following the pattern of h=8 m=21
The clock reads h=3 m=9
